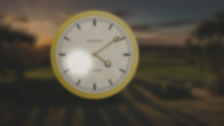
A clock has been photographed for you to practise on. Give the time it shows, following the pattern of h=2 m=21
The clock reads h=4 m=9
